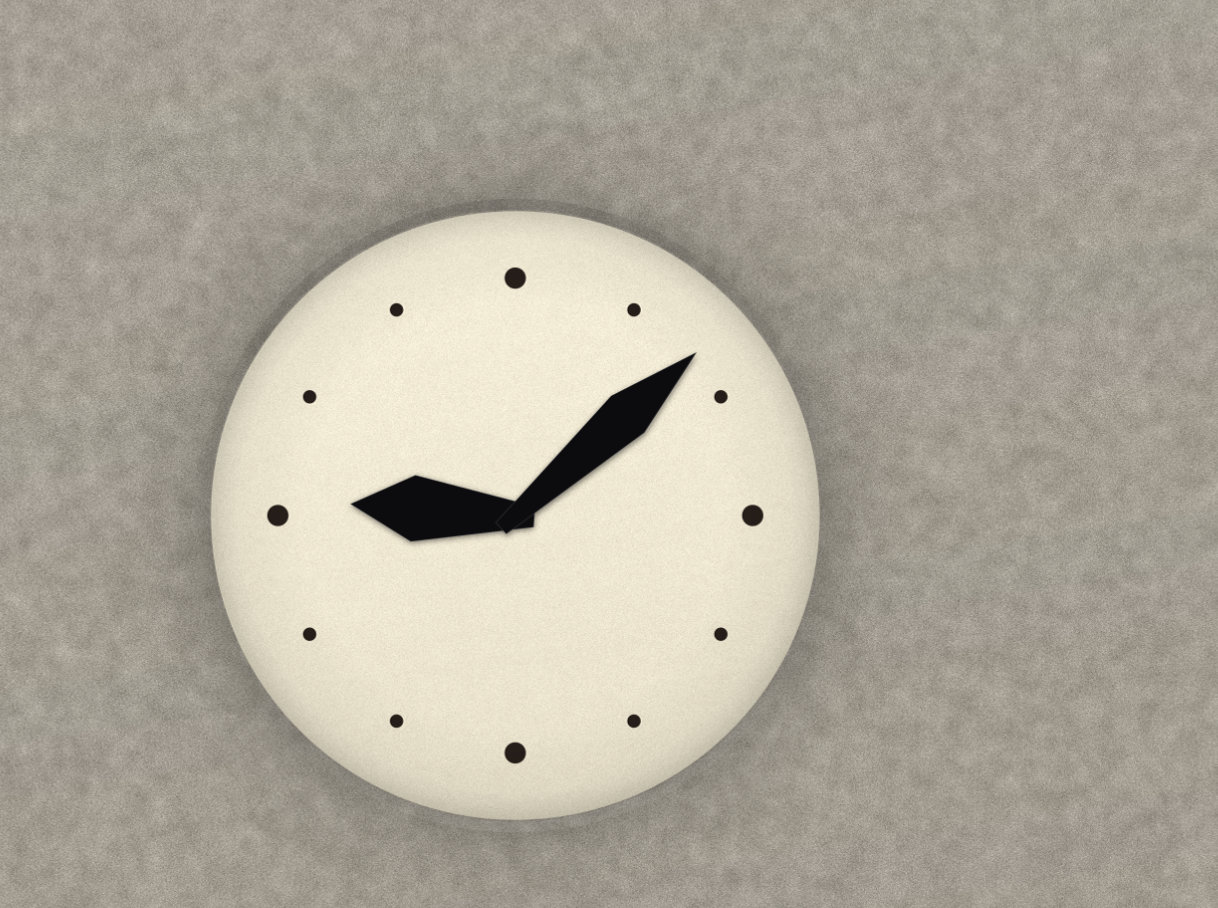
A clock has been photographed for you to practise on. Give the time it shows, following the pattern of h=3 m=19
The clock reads h=9 m=8
